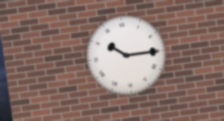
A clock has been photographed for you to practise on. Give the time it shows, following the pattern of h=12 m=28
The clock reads h=10 m=15
